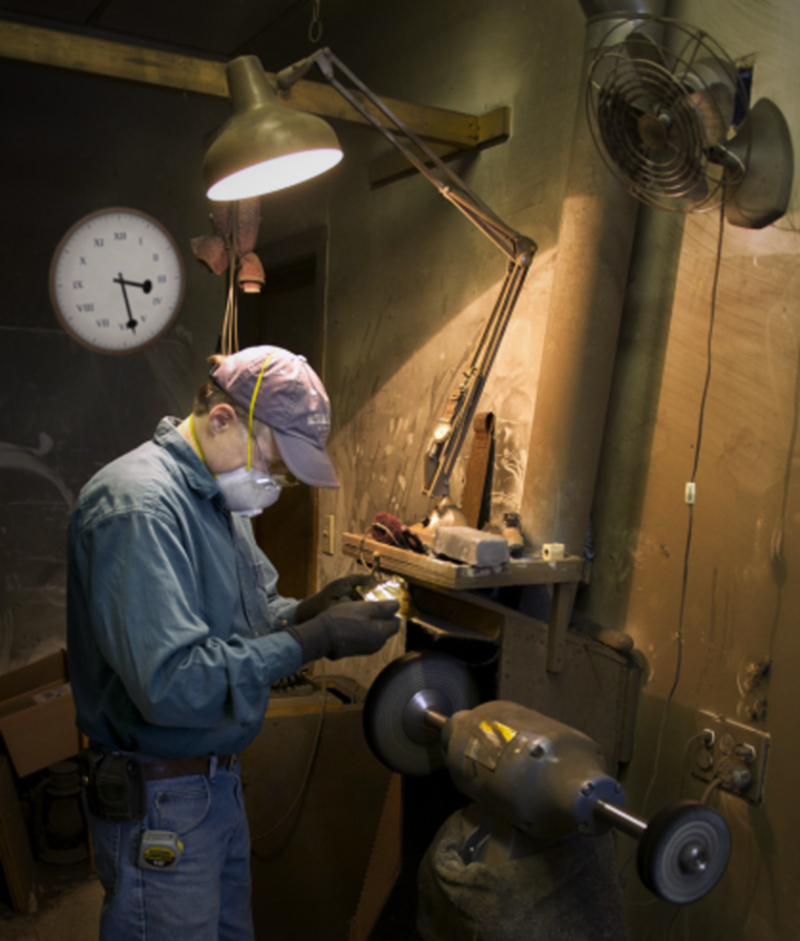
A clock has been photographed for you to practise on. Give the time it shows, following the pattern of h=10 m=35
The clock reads h=3 m=28
